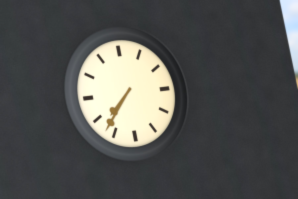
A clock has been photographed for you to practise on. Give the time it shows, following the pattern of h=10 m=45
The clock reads h=7 m=37
